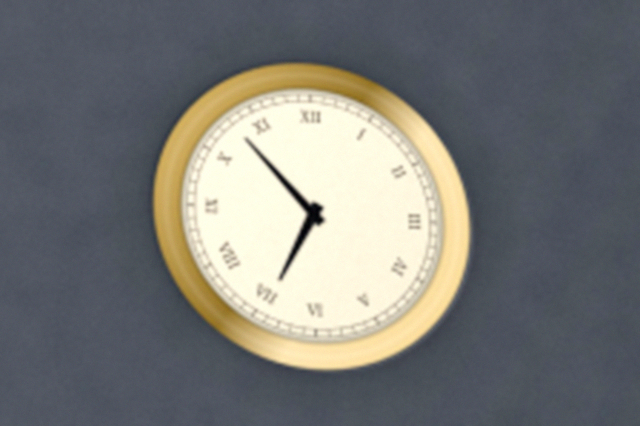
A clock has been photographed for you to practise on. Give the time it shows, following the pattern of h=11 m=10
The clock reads h=6 m=53
